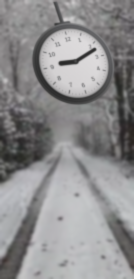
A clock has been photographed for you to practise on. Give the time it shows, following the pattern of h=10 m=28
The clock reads h=9 m=12
